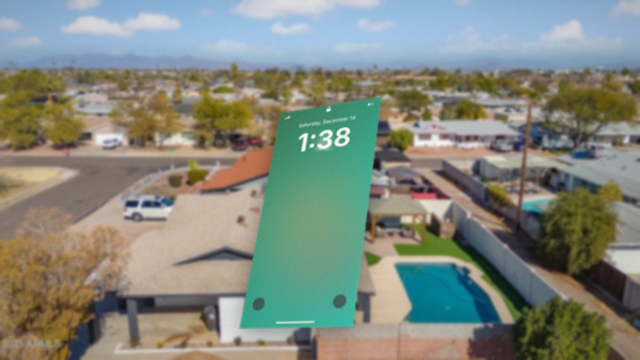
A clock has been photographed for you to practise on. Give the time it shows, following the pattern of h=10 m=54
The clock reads h=1 m=38
